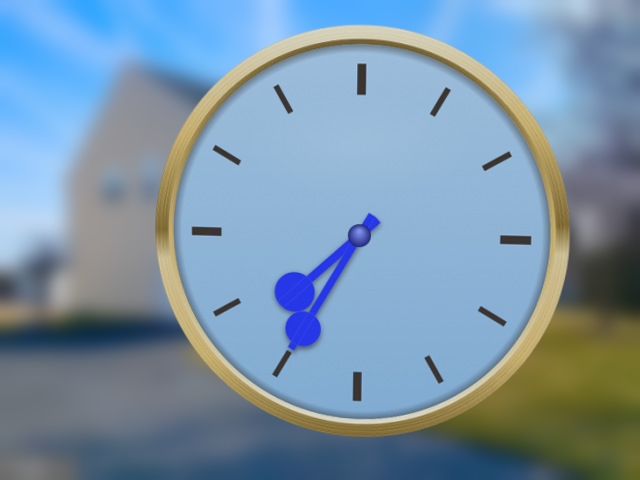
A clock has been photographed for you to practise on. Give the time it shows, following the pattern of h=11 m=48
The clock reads h=7 m=35
